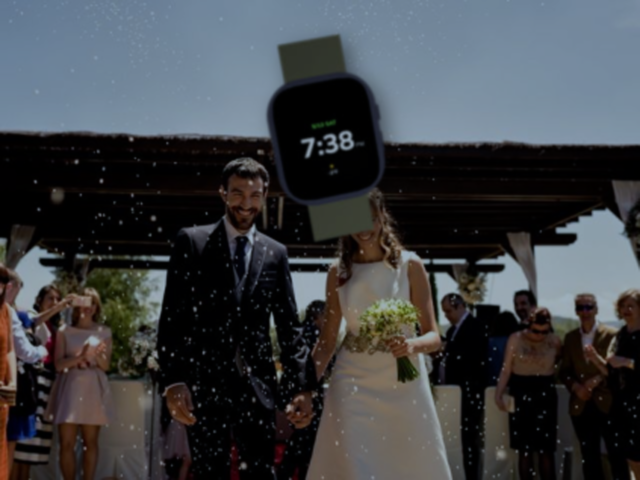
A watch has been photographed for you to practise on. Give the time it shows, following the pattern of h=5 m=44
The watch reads h=7 m=38
